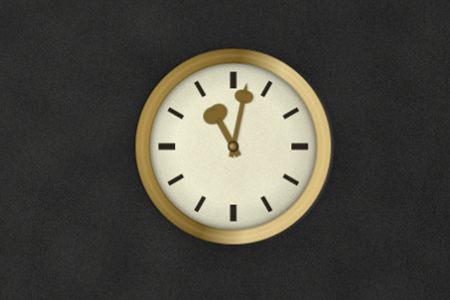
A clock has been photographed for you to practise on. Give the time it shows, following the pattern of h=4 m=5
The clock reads h=11 m=2
